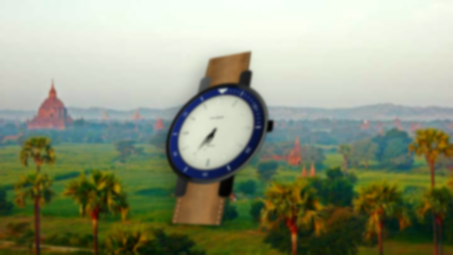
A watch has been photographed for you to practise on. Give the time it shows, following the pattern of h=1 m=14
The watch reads h=6 m=36
